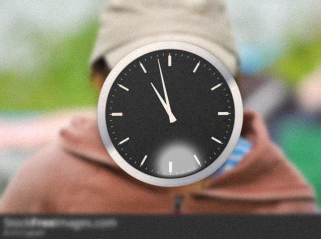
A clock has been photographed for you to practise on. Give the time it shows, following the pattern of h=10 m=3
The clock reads h=10 m=58
